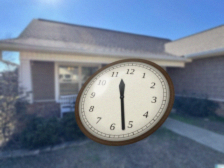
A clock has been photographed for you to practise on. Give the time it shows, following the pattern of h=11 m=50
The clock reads h=11 m=27
